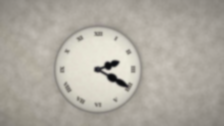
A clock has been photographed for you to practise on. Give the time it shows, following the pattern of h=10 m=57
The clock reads h=2 m=20
